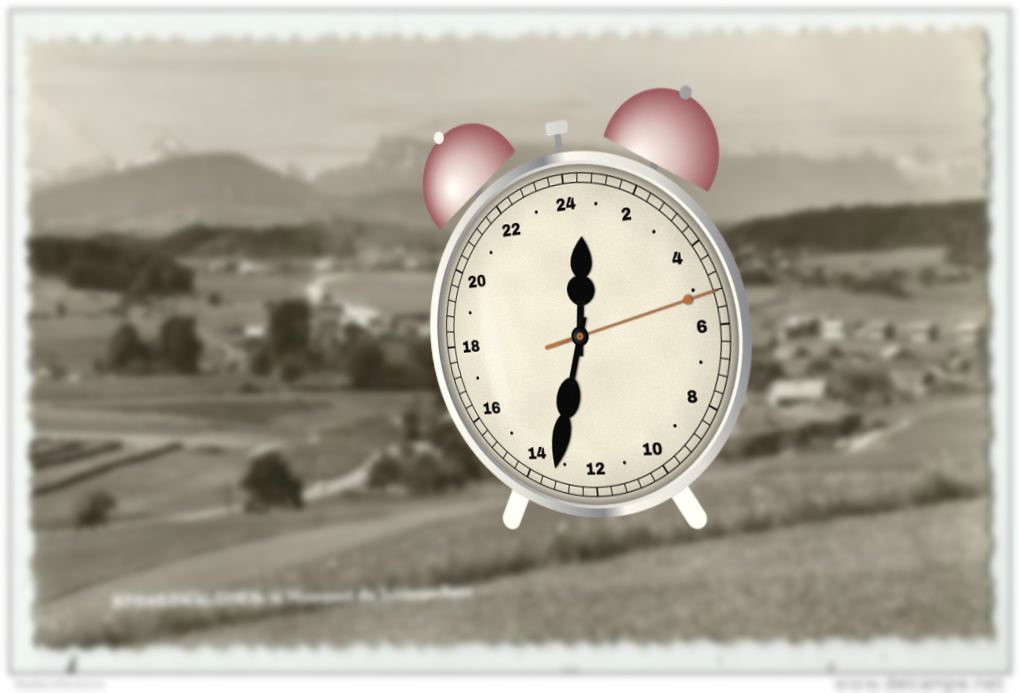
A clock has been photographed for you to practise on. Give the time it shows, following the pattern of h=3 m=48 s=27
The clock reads h=0 m=33 s=13
